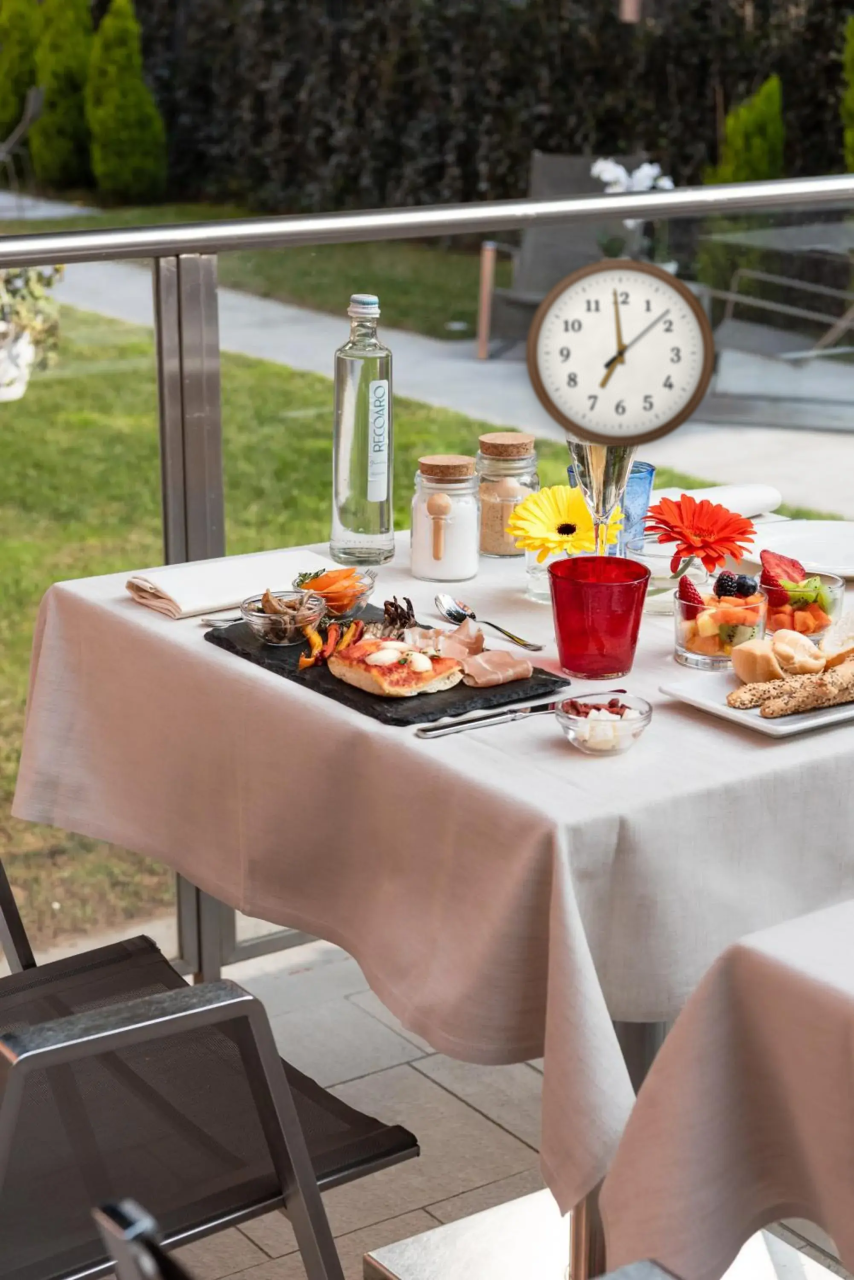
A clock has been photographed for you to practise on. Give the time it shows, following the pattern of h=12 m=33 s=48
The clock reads h=6 m=59 s=8
